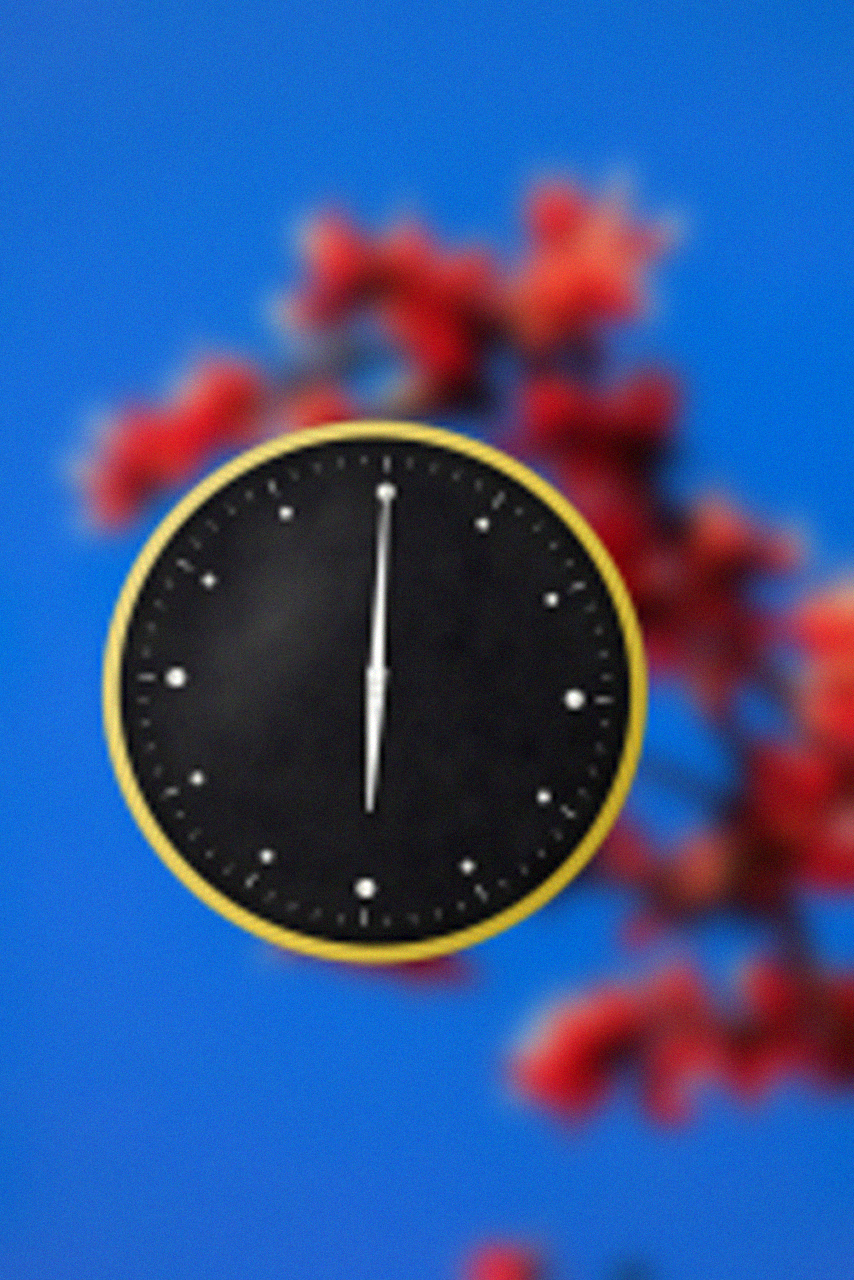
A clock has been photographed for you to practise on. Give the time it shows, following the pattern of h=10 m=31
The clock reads h=6 m=0
